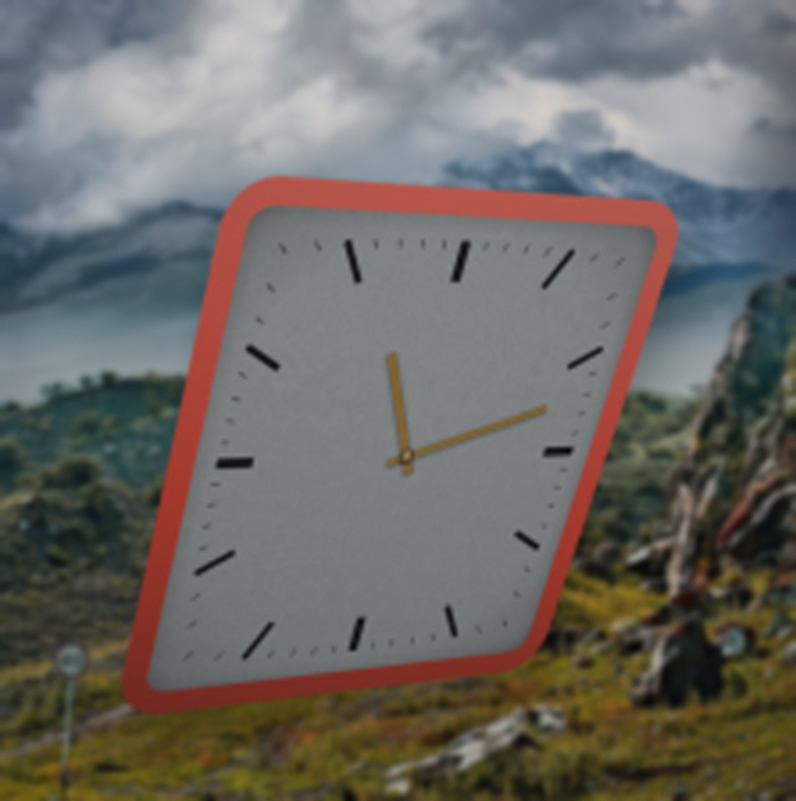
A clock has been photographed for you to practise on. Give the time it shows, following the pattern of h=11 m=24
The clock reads h=11 m=12
